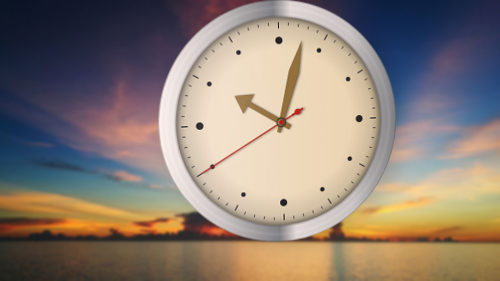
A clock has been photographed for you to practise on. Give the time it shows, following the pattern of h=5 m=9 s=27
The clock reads h=10 m=2 s=40
